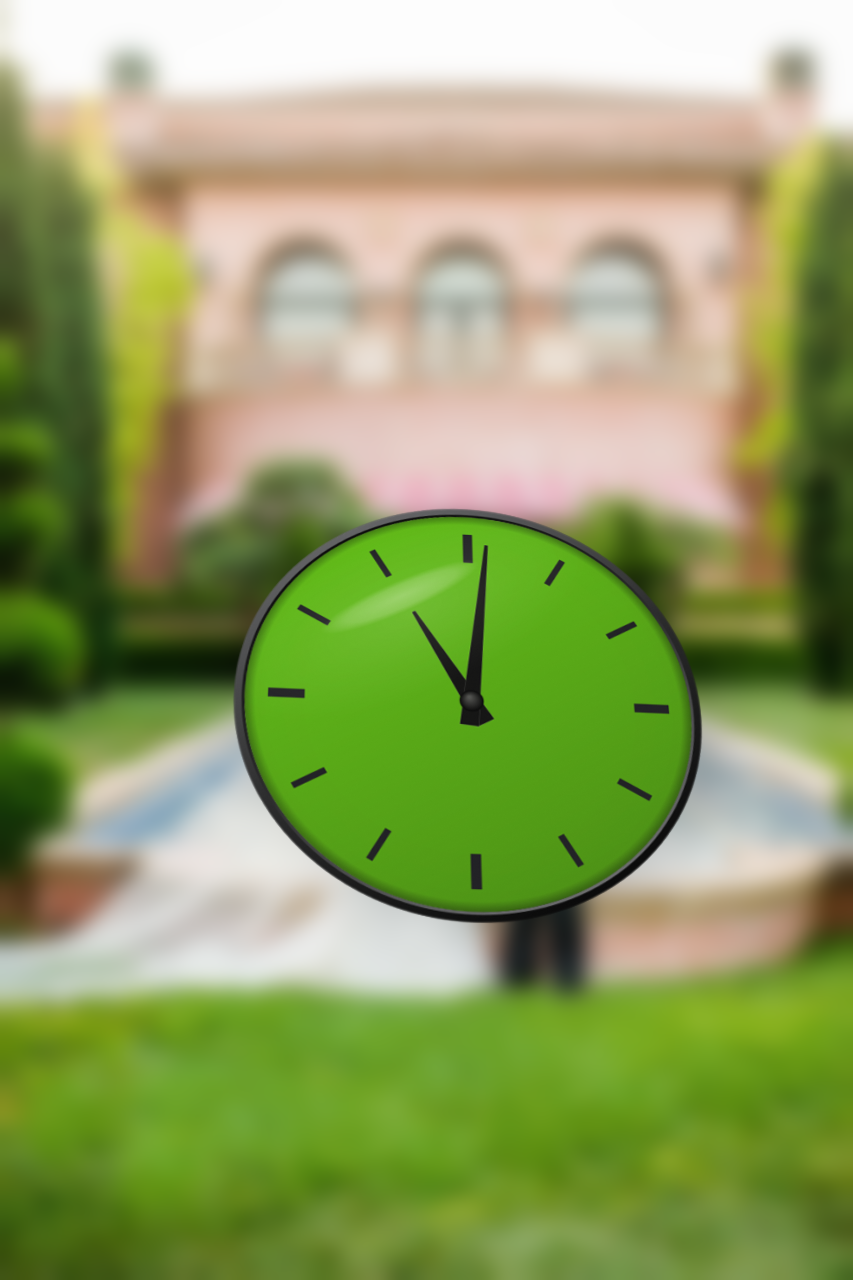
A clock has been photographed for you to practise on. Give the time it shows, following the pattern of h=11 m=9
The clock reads h=11 m=1
